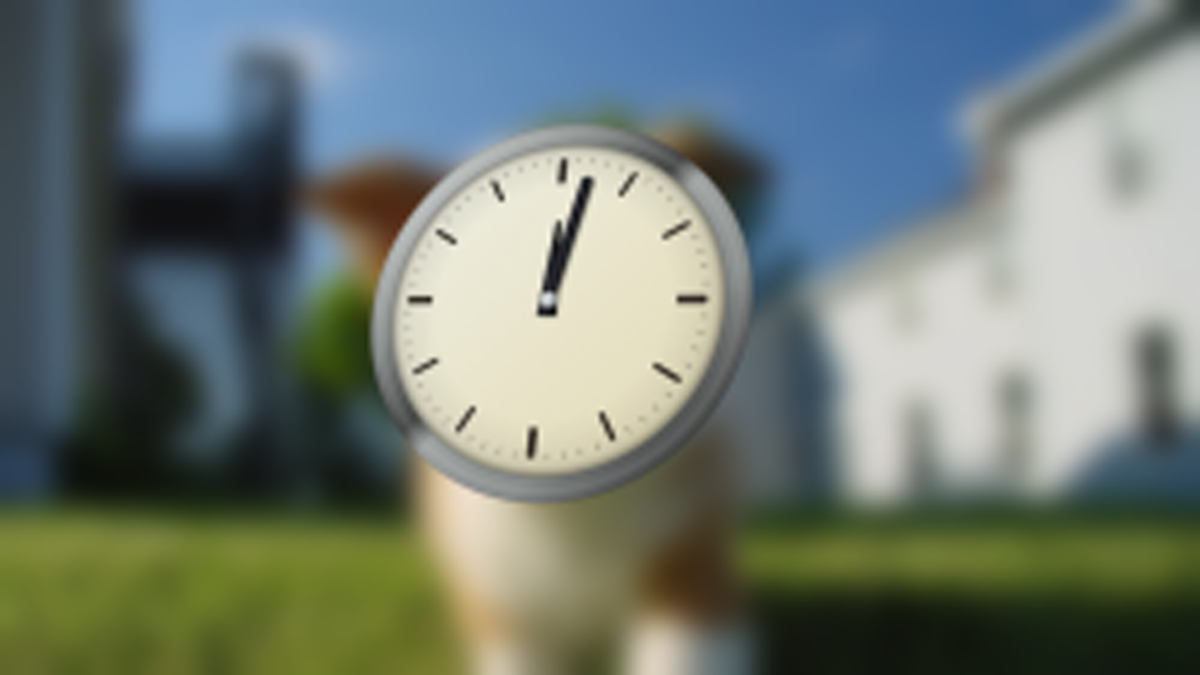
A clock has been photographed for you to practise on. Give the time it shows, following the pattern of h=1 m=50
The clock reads h=12 m=2
